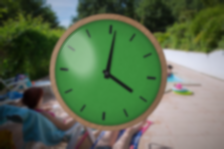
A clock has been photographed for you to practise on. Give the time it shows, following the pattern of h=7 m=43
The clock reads h=4 m=1
